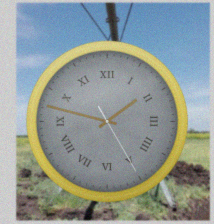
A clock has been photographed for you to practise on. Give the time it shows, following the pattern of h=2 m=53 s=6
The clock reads h=1 m=47 s=25
